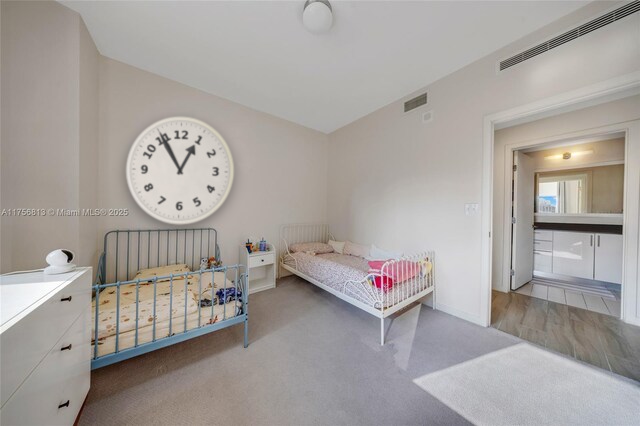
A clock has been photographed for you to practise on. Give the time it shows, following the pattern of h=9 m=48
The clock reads h=12 m=55
